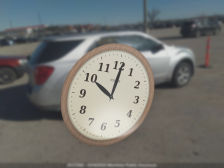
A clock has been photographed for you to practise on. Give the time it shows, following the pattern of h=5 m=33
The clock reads h=10 m=1
